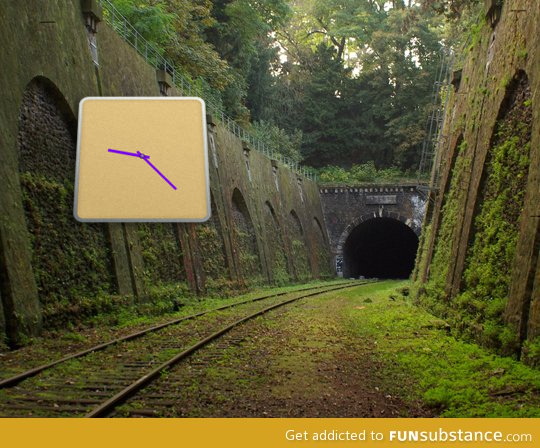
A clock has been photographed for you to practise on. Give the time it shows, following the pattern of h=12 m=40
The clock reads h=9 m=23
